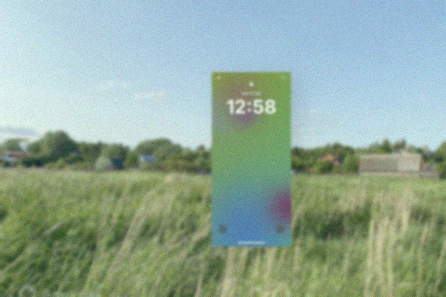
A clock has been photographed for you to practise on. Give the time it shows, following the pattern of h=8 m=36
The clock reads h=12 m=58
